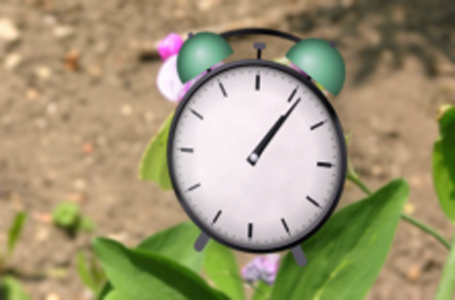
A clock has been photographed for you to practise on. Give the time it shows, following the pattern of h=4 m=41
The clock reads h=1 m=6
